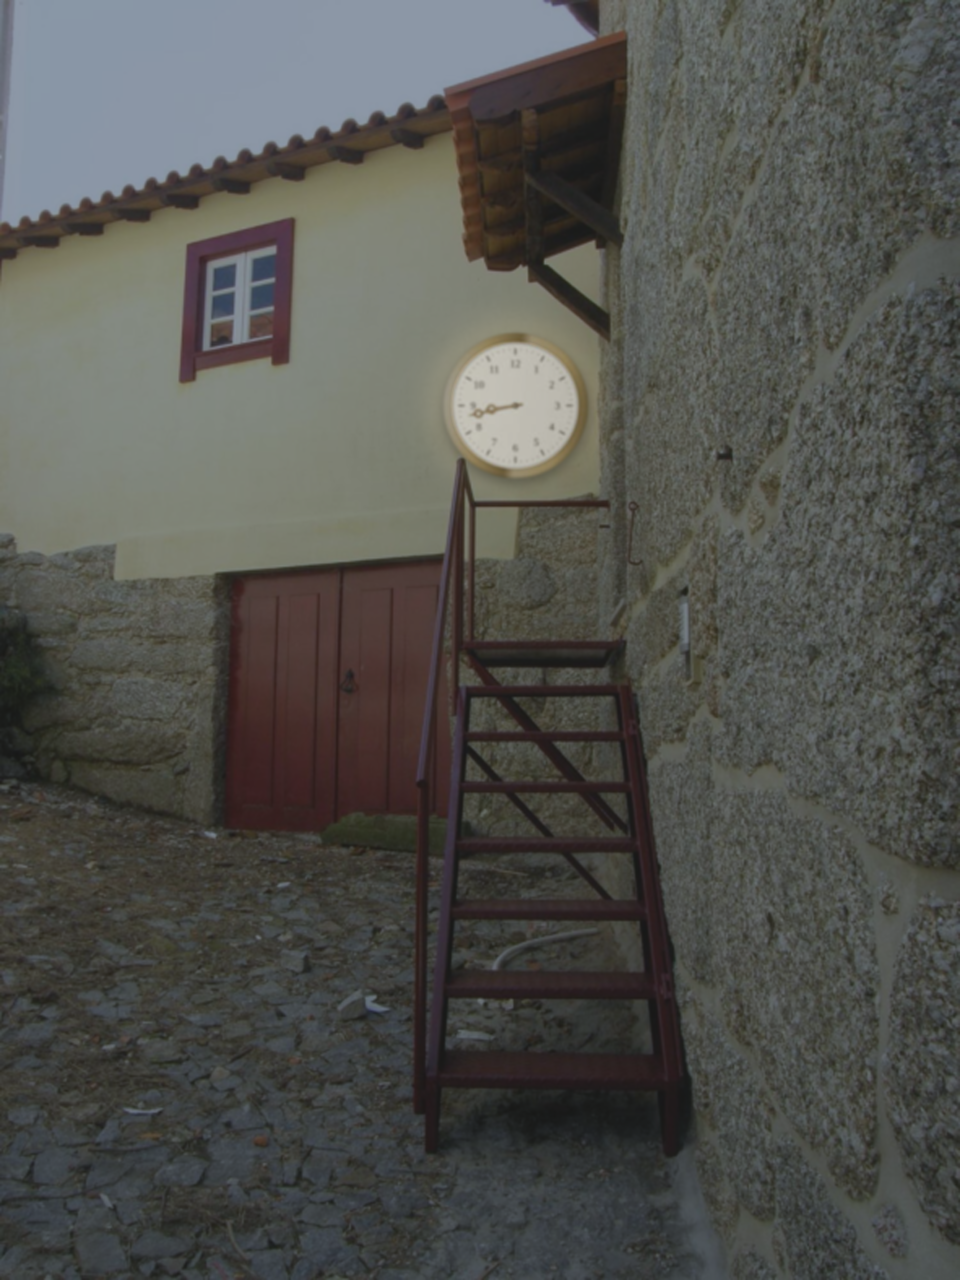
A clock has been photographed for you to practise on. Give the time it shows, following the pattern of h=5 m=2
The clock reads h=8 m=43
